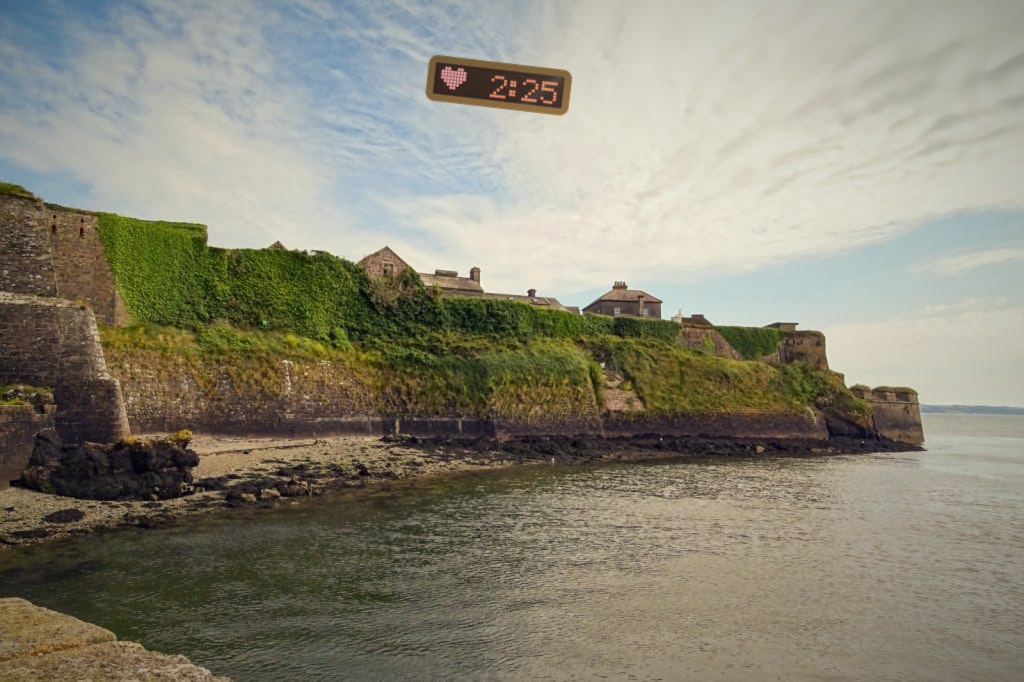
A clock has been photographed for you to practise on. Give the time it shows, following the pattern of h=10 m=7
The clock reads h=2 m=25
